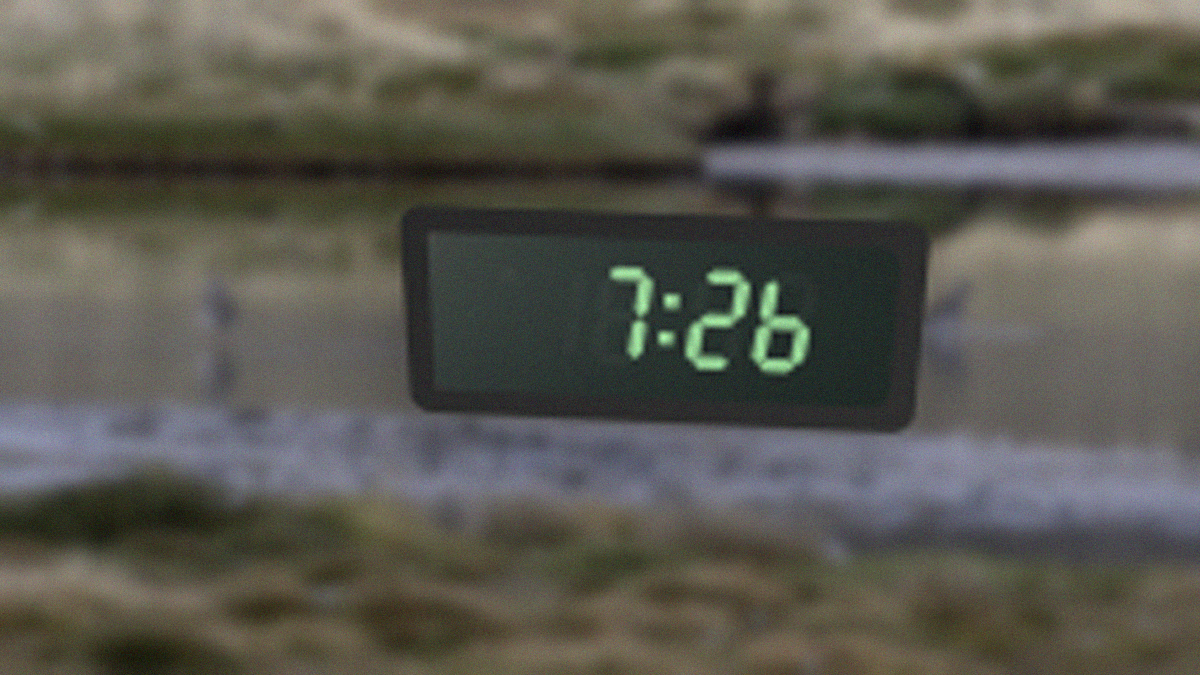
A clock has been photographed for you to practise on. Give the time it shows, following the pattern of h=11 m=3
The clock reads h=7 m=26
